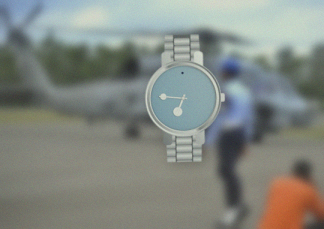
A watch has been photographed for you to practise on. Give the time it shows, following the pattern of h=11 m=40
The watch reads h=6 m=46
